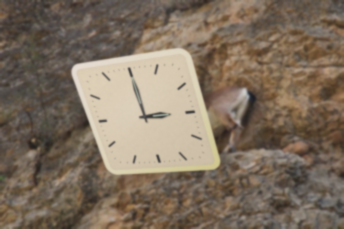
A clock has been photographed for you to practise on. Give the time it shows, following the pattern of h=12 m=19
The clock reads h=3 m=0
